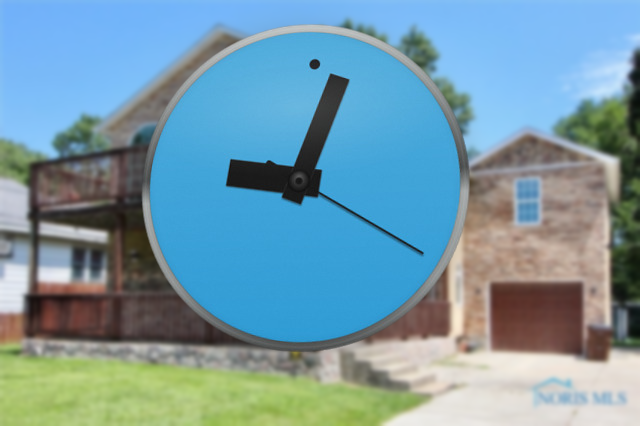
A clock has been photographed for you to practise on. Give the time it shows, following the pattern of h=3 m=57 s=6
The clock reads h=9 m=2 s=19
